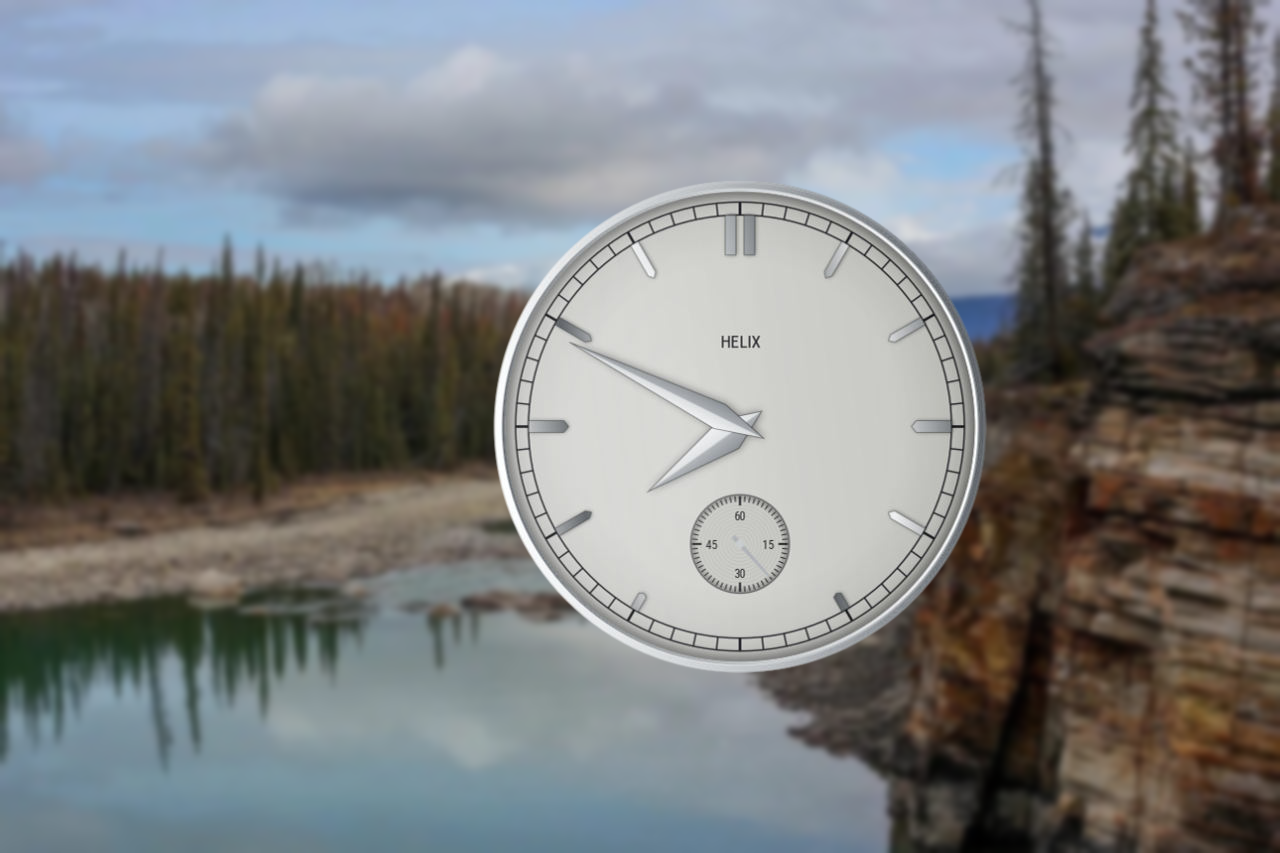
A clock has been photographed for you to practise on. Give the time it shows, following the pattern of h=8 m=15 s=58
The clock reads h=7 m=49 s=23
